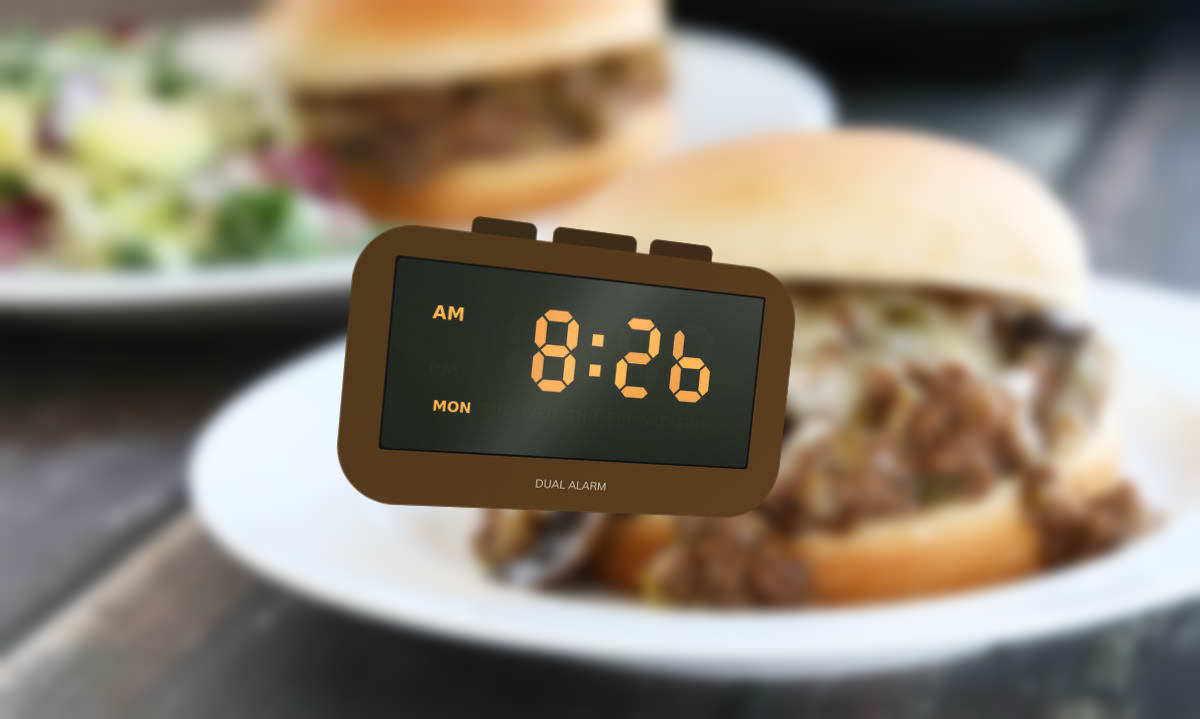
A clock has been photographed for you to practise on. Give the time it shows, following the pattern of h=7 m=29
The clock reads h=8 m=26
